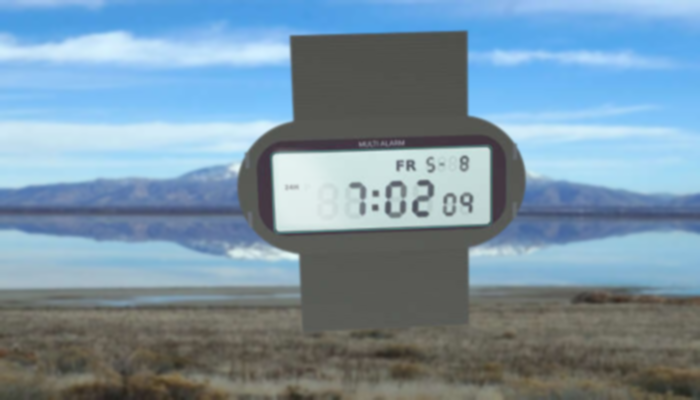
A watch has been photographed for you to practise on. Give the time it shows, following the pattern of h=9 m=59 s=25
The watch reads h=7 m=2 s=9
